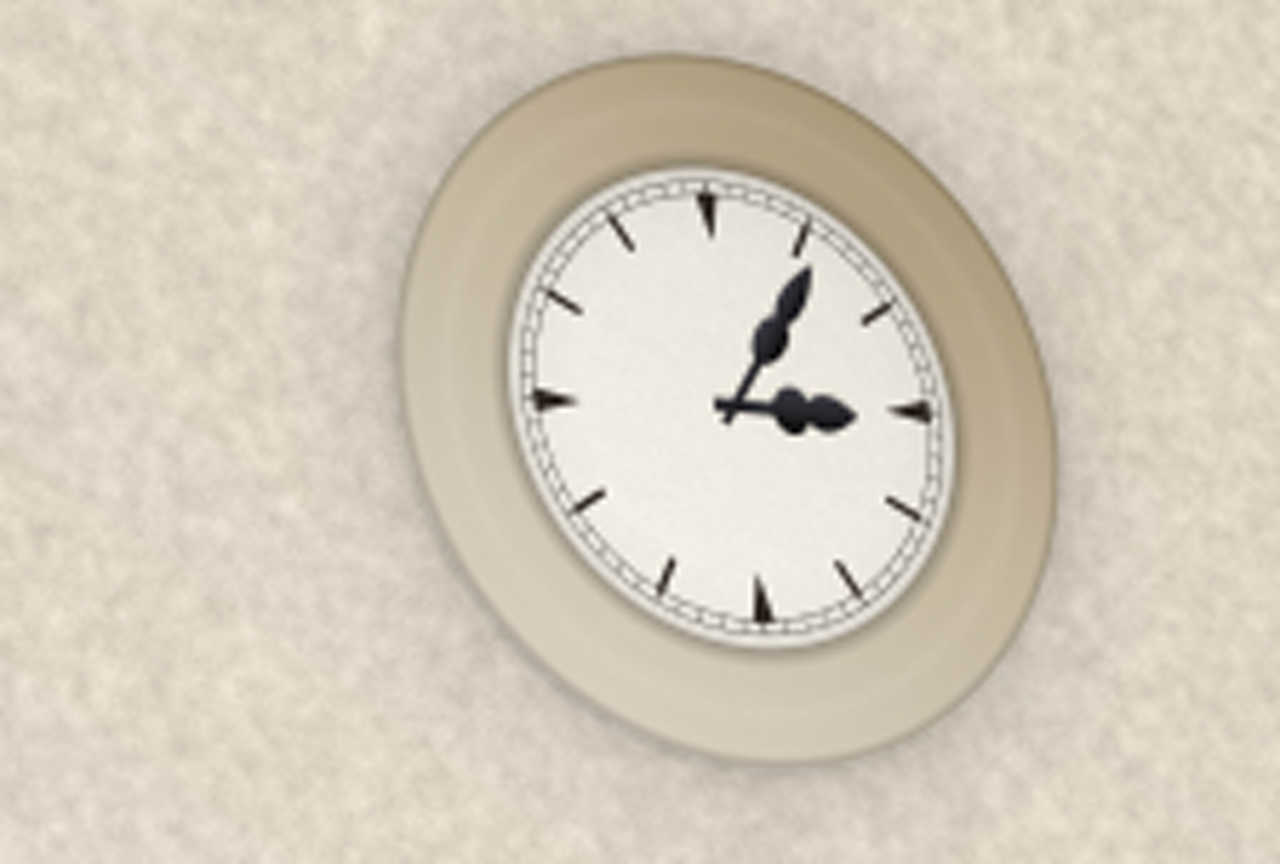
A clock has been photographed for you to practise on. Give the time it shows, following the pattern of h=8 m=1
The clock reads h=3 m=6
